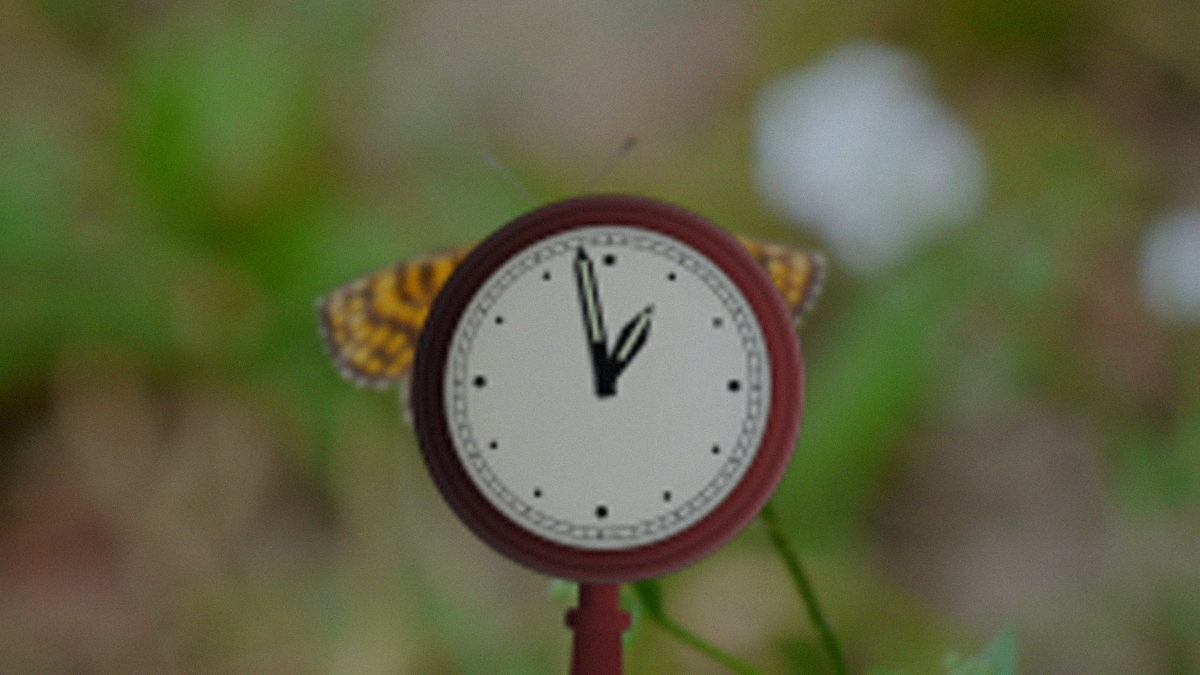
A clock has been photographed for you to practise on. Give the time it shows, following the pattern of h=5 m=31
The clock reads h=12 m=58
